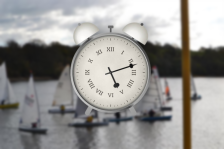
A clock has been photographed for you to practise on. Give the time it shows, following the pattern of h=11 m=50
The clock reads h=5 m=12
